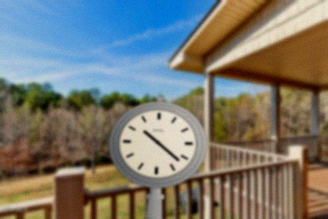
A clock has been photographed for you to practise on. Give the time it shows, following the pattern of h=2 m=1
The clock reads h=10 m=22
